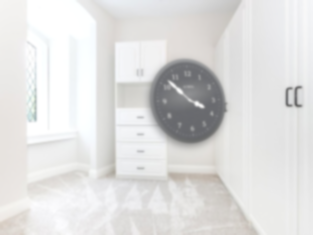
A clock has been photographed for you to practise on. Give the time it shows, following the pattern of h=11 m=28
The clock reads h=3 m=52
